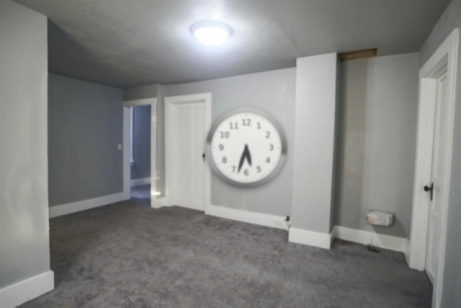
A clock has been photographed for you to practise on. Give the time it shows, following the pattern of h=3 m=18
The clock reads h=5 m=33
